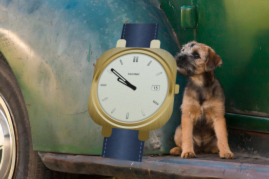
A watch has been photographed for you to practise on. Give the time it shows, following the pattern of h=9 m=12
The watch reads h=9 m=51
